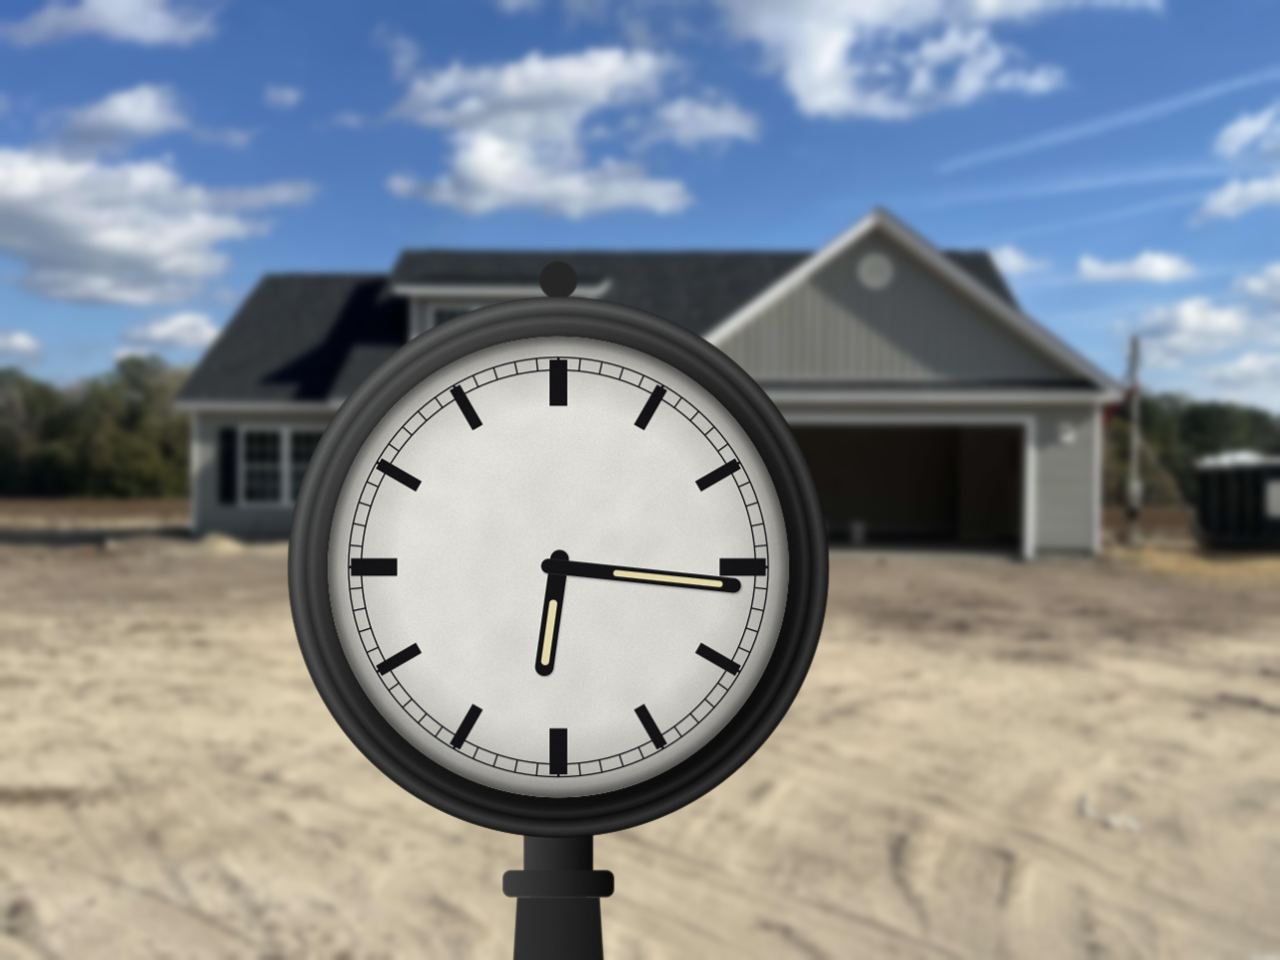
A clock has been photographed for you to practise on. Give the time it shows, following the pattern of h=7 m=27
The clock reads h=6 m=16
